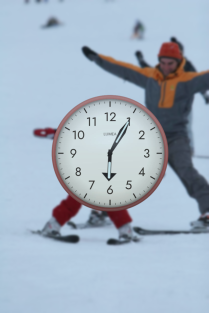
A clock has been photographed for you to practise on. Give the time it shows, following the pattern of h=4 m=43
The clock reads h=6 m=5
